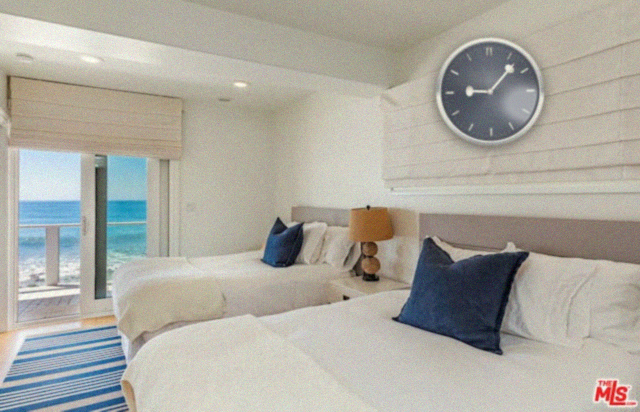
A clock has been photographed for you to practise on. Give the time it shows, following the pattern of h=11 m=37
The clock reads h=9 m=7
